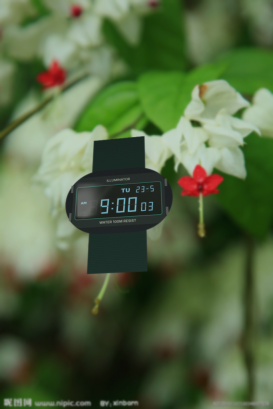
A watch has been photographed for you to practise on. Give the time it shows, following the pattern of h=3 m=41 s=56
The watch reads h=9 m=0 s=3
